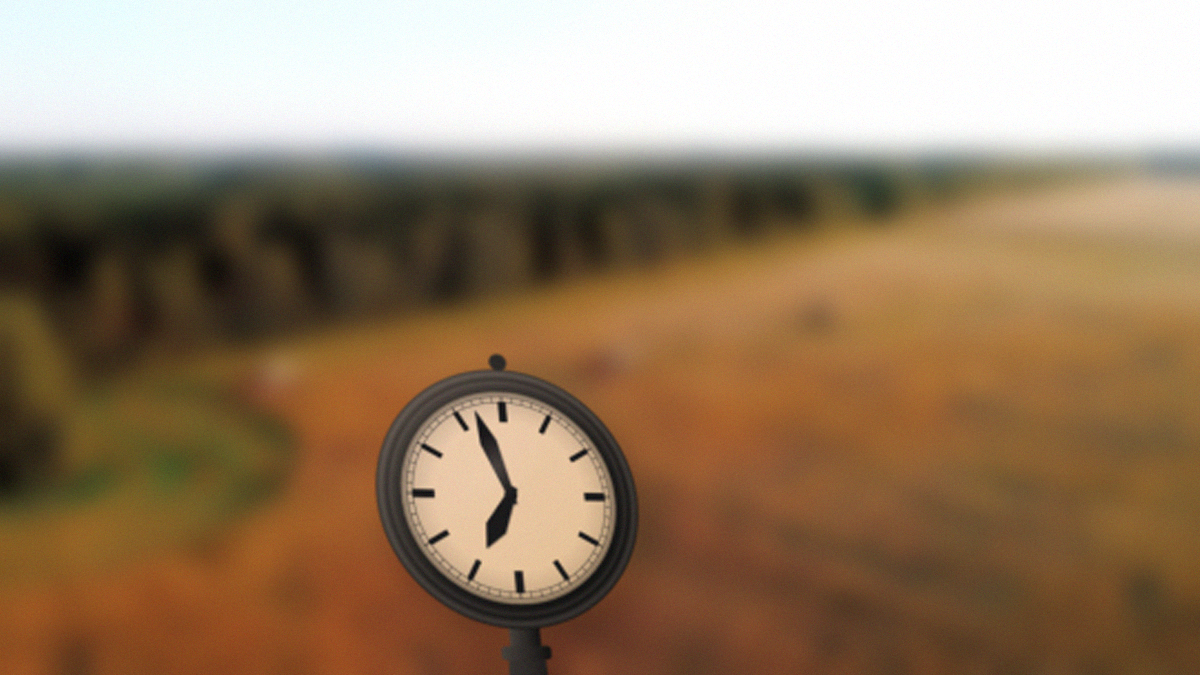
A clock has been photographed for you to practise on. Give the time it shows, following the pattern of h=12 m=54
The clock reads h=6 m=57
